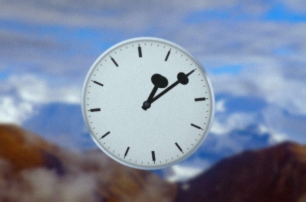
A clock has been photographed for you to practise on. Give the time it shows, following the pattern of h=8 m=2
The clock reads h=1 m=10
